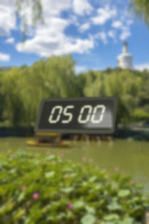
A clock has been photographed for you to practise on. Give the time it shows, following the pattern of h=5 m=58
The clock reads h=5 m=0
